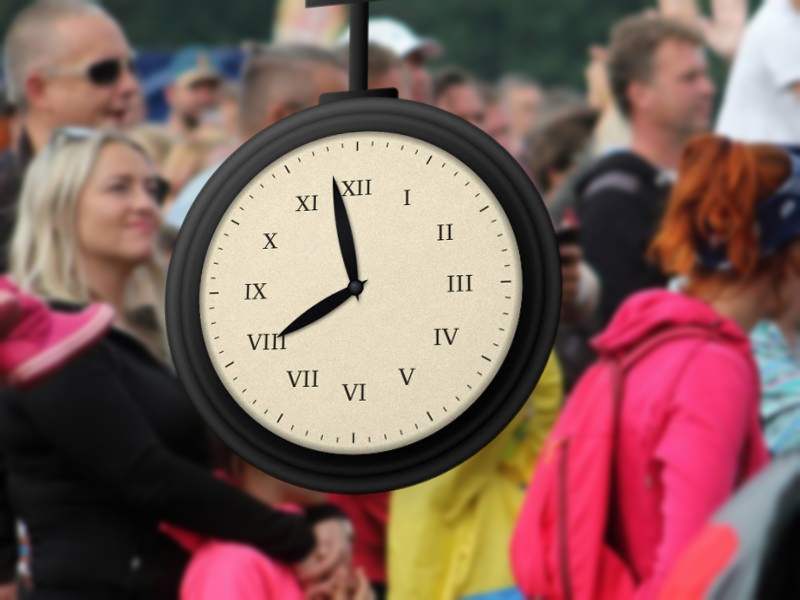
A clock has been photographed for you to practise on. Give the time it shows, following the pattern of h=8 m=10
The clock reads h=7 m=58
